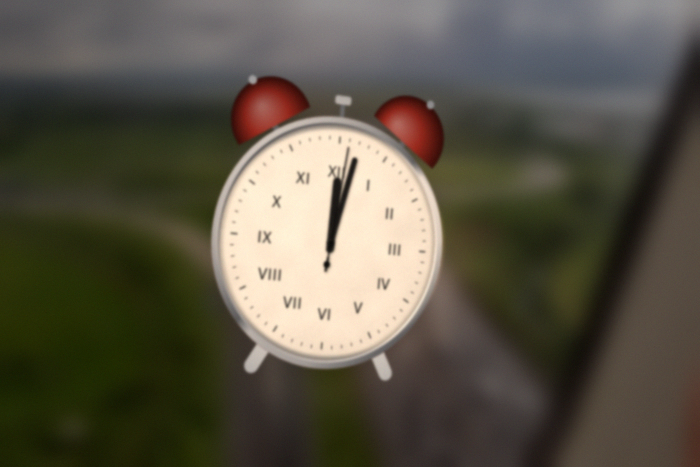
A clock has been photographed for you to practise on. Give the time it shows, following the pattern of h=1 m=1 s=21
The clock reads h=12 m=2 s=1
